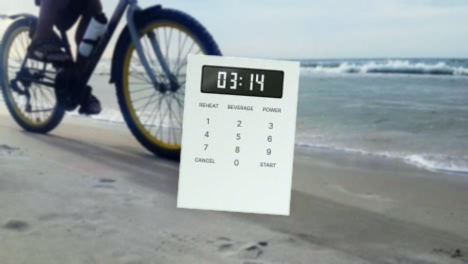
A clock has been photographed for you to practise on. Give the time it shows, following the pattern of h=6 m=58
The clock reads h=3 m=14
